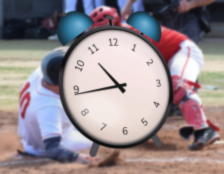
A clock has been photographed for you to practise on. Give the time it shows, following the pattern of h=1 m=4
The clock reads h=10 m=44
